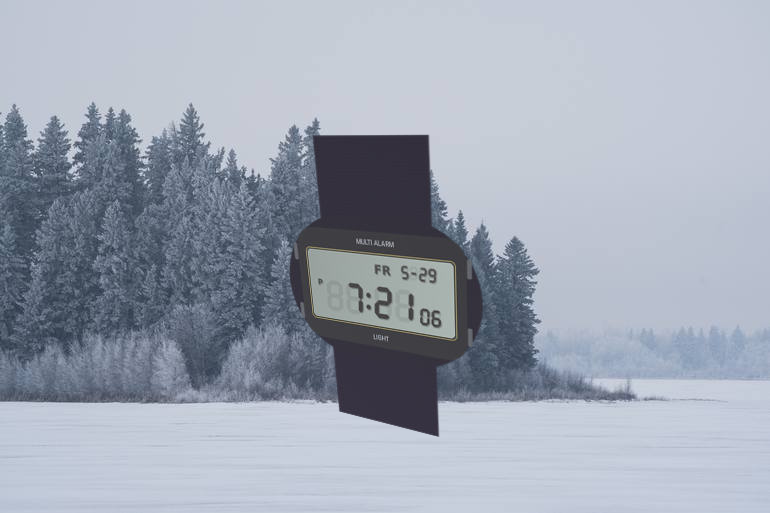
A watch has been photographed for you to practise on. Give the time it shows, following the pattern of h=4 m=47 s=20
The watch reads h=7 m=21 s=6
